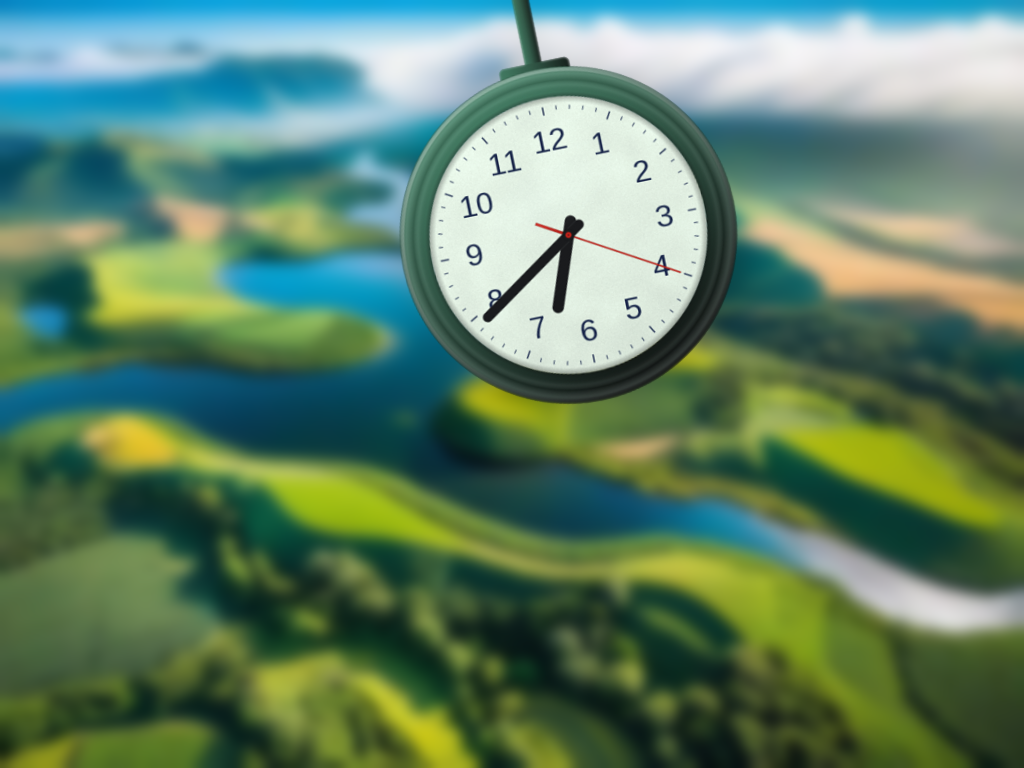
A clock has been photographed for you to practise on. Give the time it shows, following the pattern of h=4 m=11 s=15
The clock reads h=6 m=39 s=20
